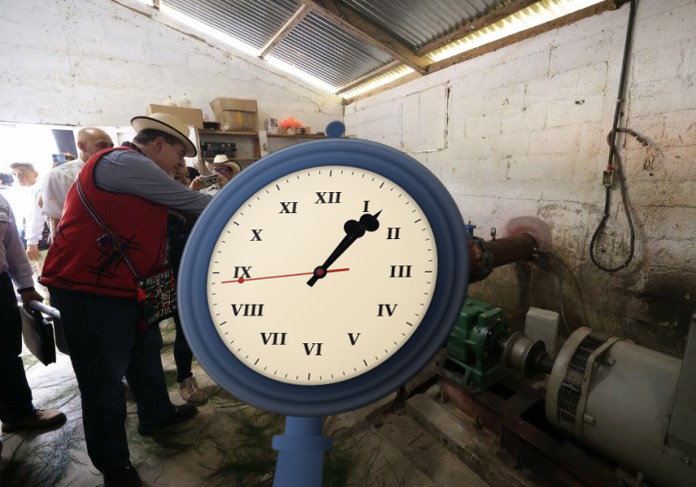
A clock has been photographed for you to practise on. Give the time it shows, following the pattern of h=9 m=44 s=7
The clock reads h=1 m=6 s=44
